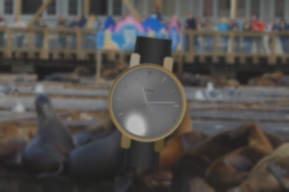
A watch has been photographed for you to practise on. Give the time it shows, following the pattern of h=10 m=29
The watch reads h=11 m=14
